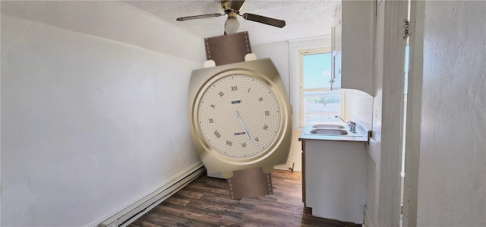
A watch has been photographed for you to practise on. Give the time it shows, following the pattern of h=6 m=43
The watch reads h=5 m=26
